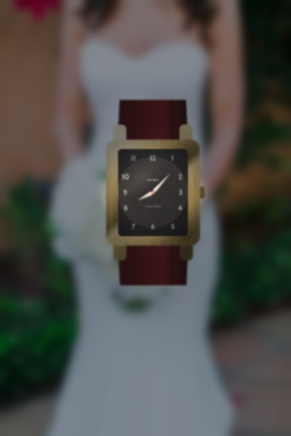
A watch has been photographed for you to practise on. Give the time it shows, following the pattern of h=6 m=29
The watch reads h=8 m=7
